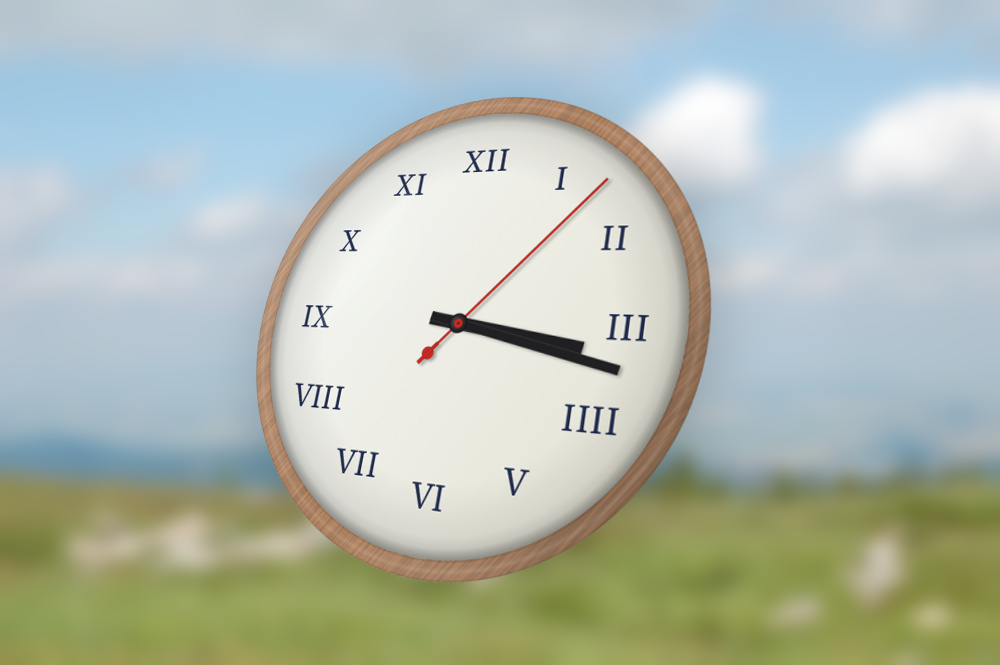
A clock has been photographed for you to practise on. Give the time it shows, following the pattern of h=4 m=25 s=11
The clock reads h=3 m=17 s=7
